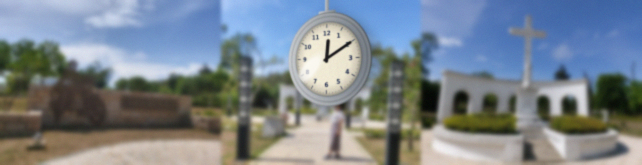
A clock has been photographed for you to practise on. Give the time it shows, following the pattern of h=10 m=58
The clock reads h=12 m=10
